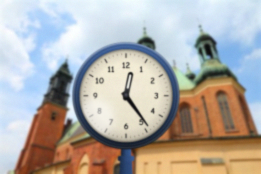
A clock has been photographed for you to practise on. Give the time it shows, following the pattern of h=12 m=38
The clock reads h=12 m=24
